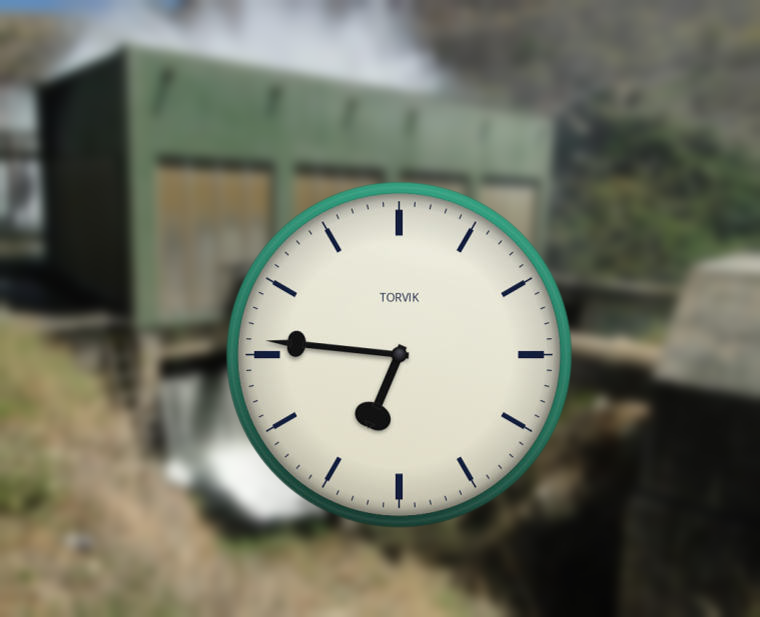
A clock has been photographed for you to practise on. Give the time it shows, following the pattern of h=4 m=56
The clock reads h=6 m=46
